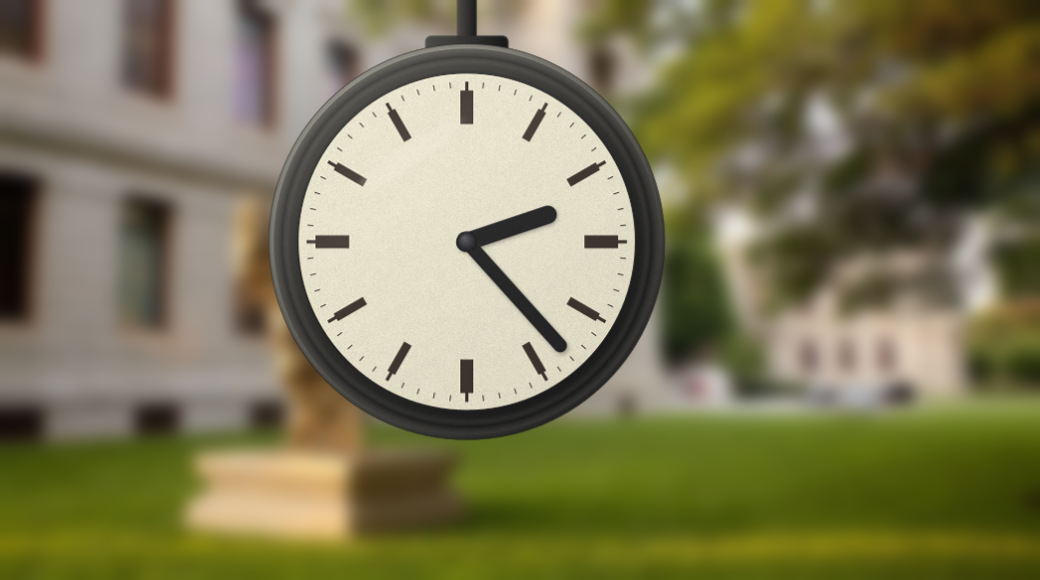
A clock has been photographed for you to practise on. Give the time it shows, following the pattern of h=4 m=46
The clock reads h=2 m=23
